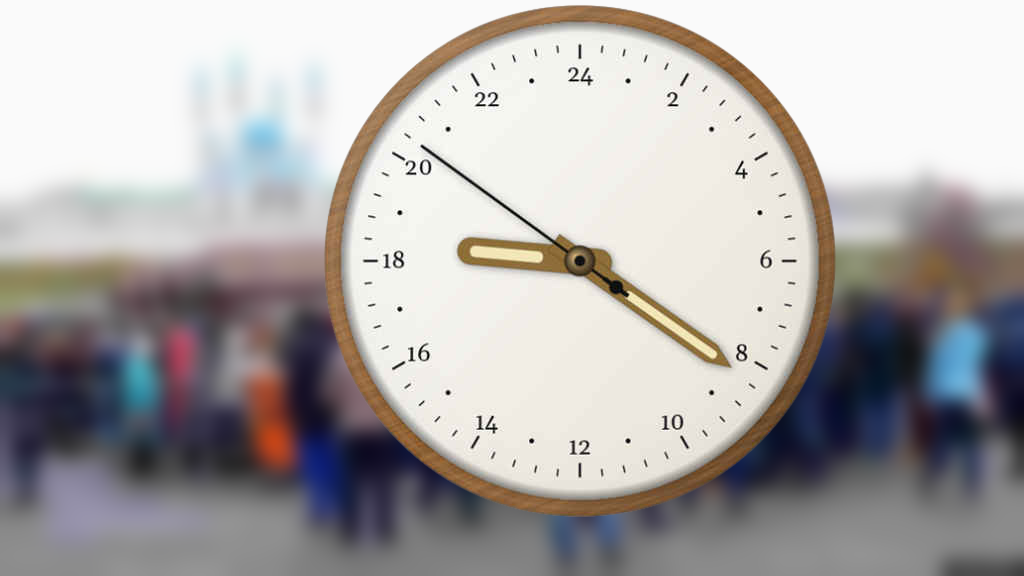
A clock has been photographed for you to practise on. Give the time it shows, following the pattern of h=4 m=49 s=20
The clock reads h=18 m=20 s=51
